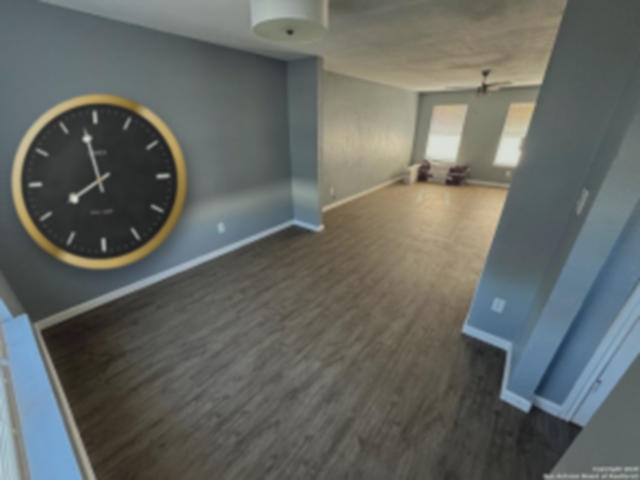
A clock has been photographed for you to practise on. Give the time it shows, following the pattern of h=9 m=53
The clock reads h=7 m=58
